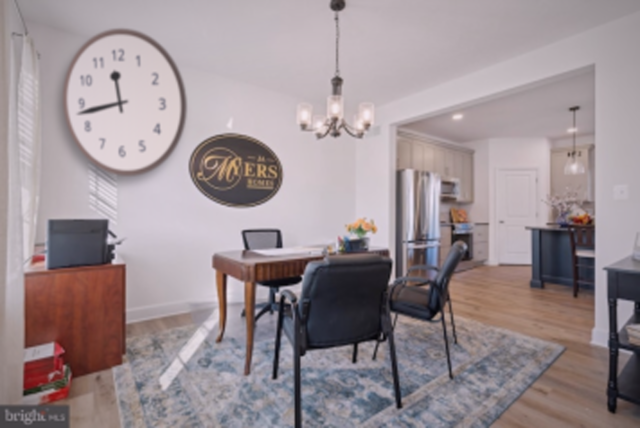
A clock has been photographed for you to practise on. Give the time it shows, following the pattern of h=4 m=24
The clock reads h=11 m=43
